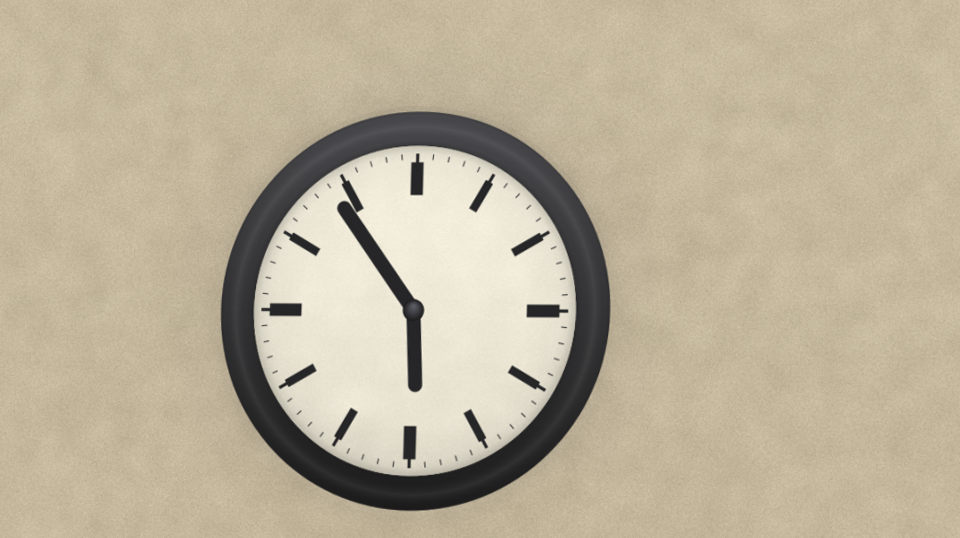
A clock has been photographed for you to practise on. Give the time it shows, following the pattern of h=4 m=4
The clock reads h=5 m=54
